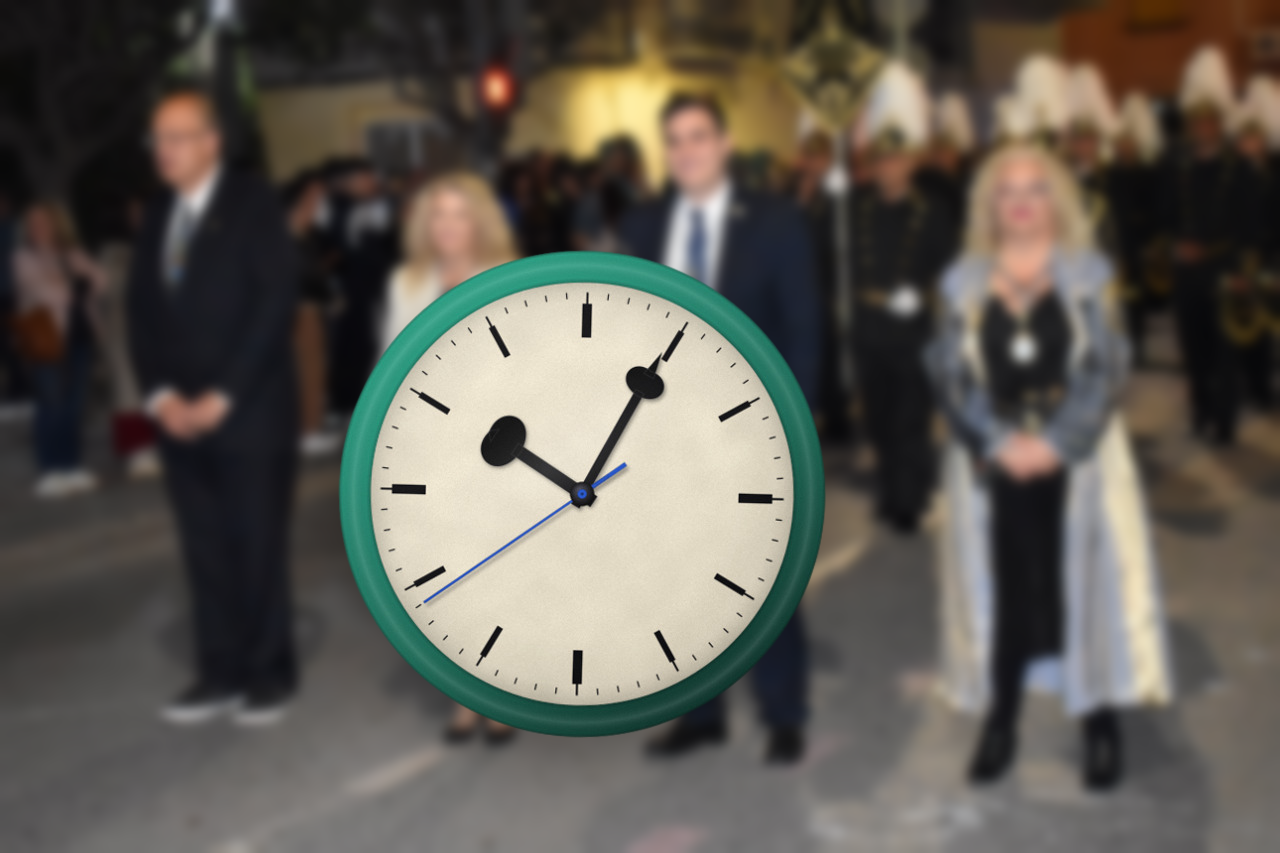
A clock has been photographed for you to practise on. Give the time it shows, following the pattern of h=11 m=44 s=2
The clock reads h=10 m=4 s=39
